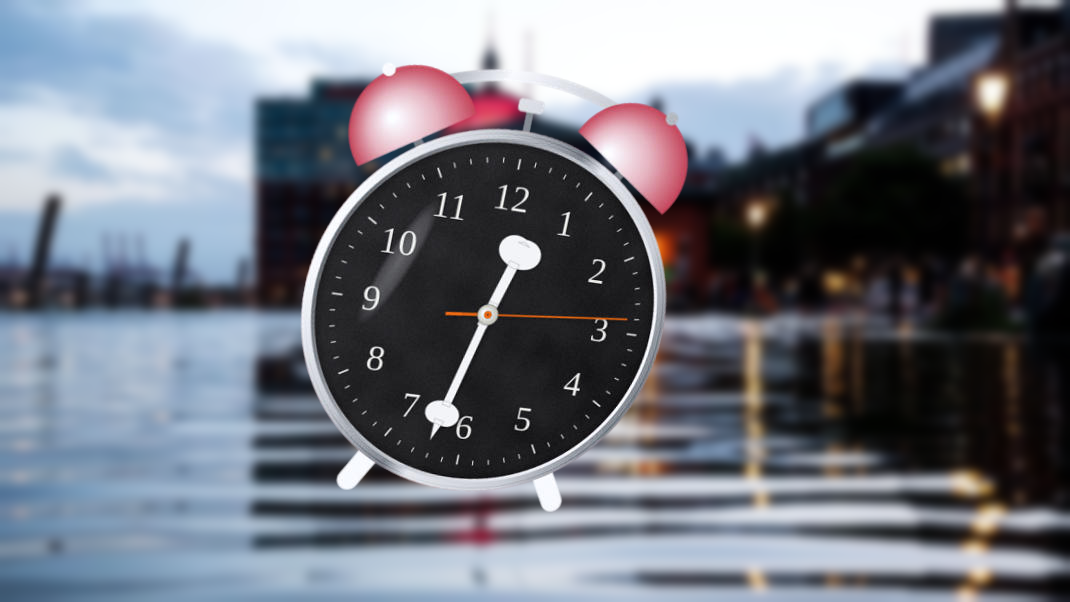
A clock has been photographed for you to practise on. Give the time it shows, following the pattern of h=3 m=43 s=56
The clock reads h=12 m=32 s=14
